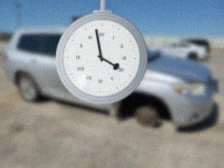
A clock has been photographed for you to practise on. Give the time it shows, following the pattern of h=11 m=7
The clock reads h=3 m=58
